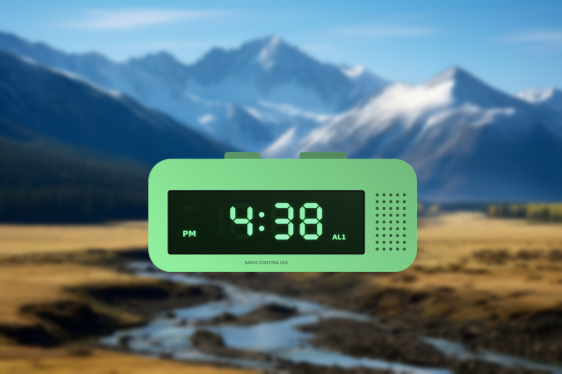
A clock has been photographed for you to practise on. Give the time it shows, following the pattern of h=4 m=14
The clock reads h=4 m=38
